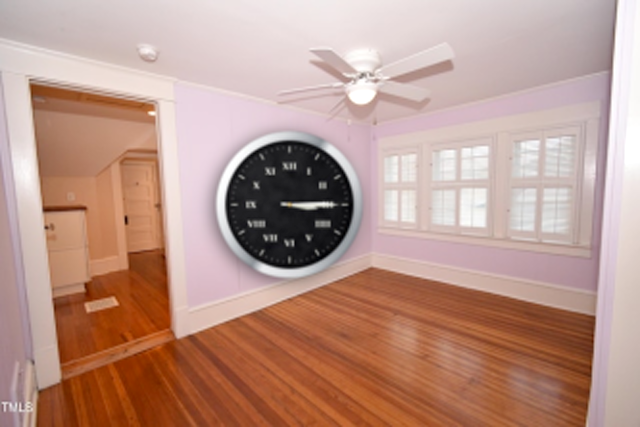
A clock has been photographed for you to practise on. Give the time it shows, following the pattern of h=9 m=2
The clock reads h=3 m=15
